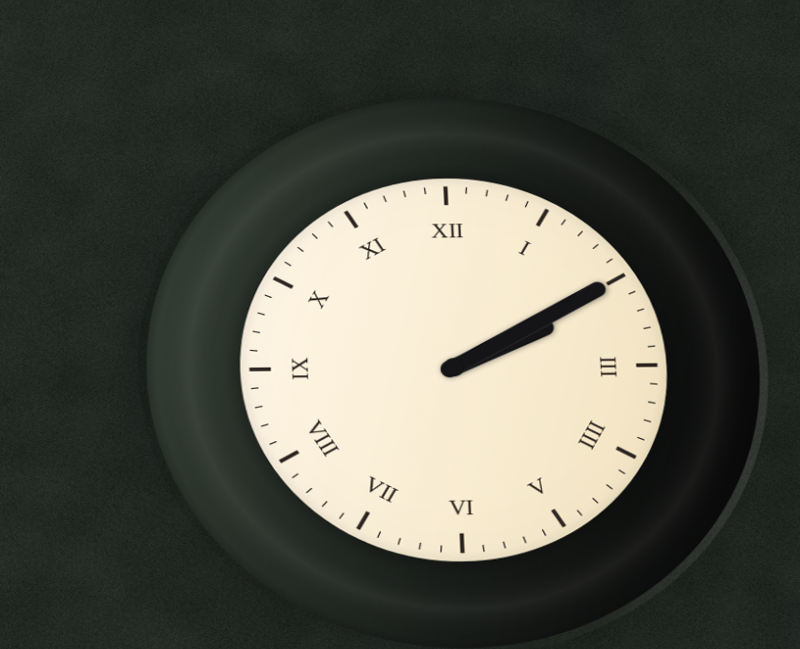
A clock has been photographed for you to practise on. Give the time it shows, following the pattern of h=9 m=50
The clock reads h=2 m=10
